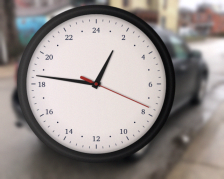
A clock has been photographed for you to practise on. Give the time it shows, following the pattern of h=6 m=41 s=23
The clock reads h=1 m=46 s=19
